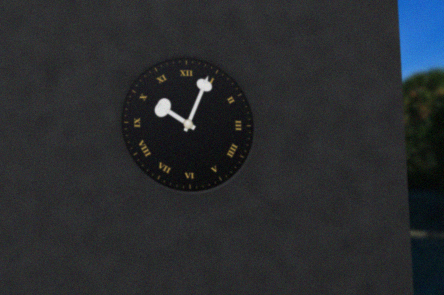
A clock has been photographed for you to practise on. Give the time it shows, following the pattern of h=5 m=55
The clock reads h=10 m=4
